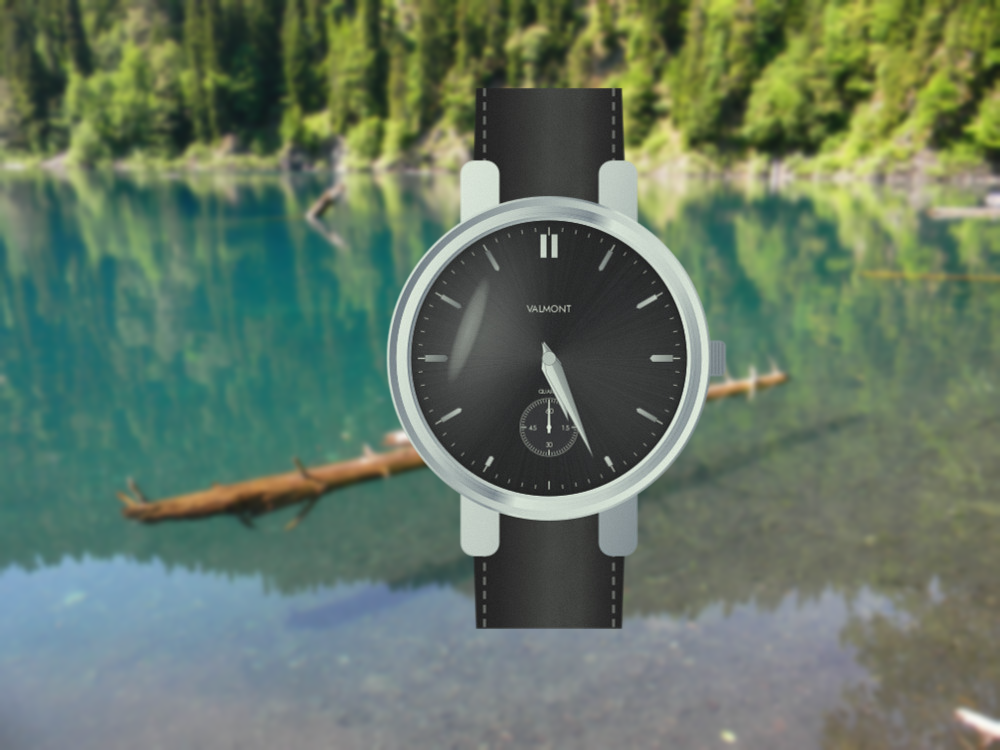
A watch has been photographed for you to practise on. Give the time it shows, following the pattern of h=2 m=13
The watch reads h=5 m=26
